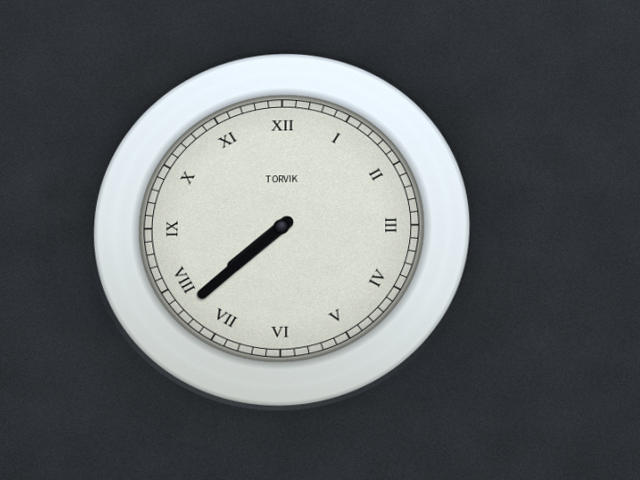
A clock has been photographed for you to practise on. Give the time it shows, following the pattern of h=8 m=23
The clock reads h=7 m=38
